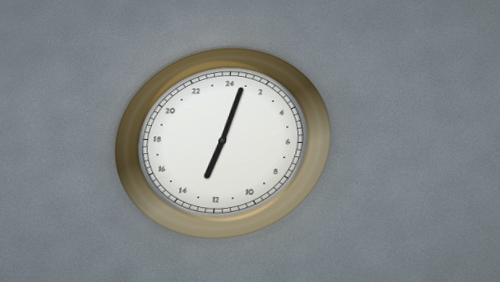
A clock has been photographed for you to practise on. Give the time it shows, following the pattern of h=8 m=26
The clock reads h=13 m=2
